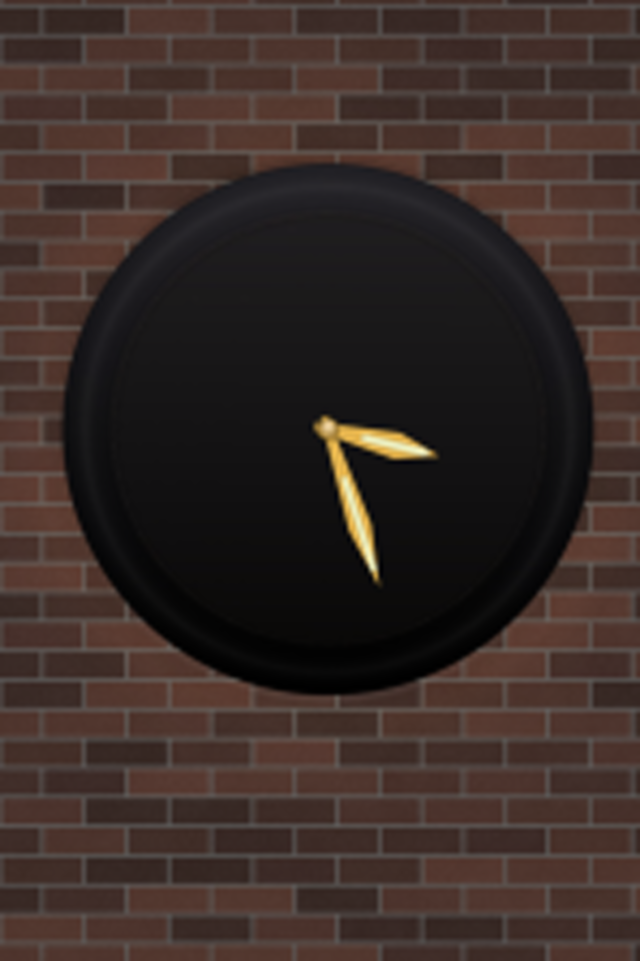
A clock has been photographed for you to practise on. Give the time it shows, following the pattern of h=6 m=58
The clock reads h=3 m=27
